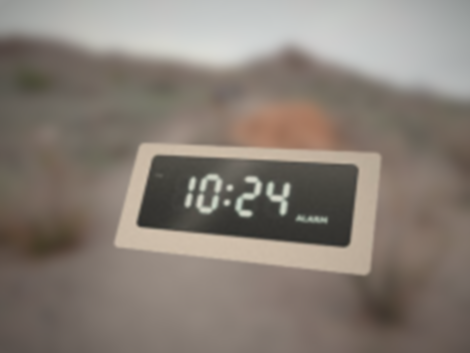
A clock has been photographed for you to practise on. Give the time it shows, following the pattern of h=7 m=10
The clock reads h=10 m=24
